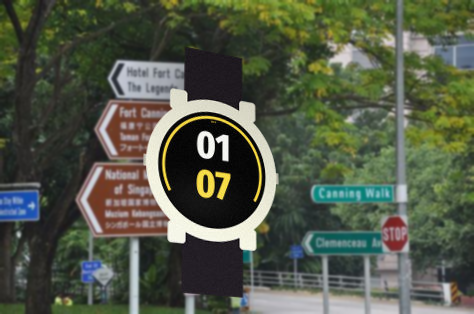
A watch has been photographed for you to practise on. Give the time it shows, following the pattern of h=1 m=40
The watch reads h=1 m=7
